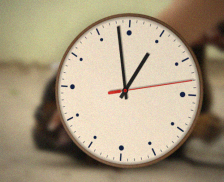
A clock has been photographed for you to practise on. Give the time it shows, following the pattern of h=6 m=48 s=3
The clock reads h=12 m=58 s=13
